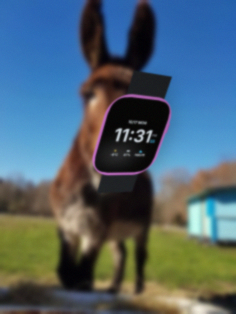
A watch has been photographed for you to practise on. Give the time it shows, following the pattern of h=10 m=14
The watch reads h=11 m=31
